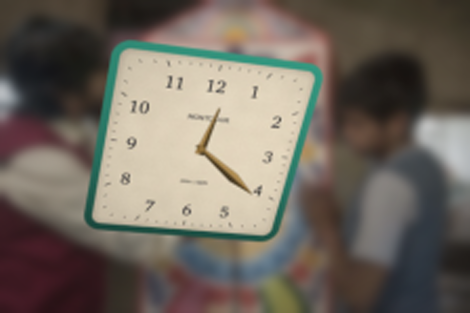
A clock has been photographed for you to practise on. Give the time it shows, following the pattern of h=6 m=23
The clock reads h=12 m=21
